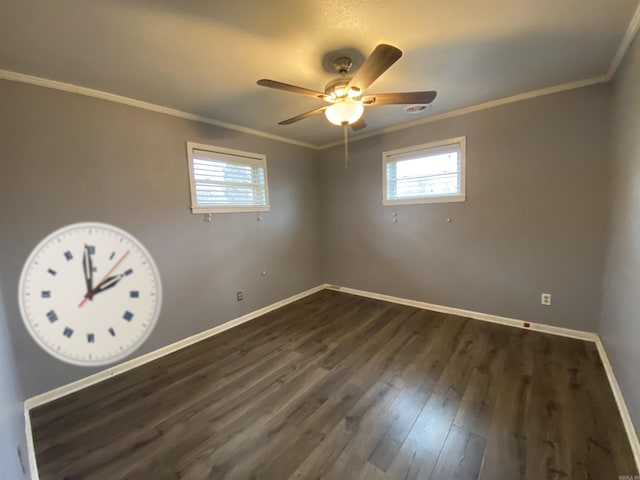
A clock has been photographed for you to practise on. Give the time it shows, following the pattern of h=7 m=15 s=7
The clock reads h=1 m=59 s=7
